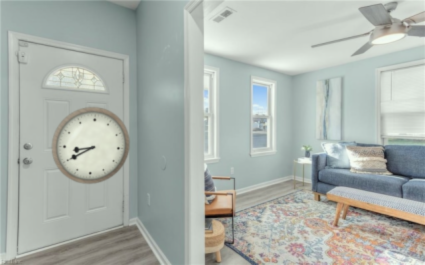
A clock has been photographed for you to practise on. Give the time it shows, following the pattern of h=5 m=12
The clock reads h=8 m=40
